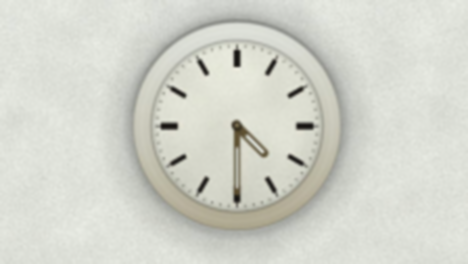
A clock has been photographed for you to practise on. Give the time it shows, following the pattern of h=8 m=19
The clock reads h=4 m=30
